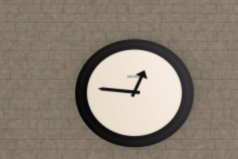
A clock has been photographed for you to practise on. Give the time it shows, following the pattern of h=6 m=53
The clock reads h=12 m=46
